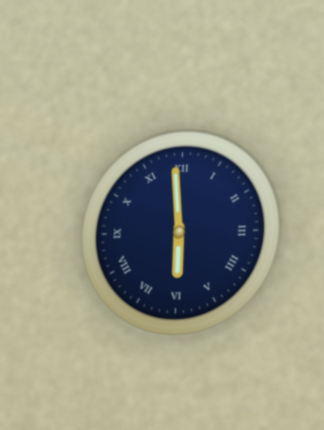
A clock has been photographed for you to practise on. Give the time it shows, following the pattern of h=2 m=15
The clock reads h=5 m=59
